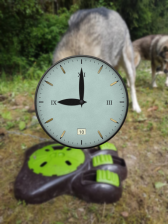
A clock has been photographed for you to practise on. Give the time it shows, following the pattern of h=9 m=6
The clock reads h=9 m=0
